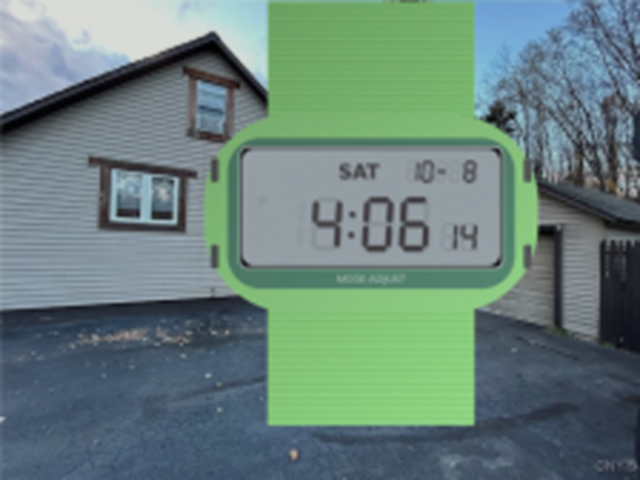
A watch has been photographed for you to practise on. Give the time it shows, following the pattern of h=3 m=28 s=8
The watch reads h=4 m=6 s=14
